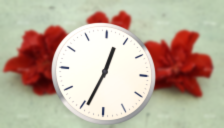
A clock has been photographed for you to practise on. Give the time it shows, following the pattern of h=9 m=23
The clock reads h=12 m=34
